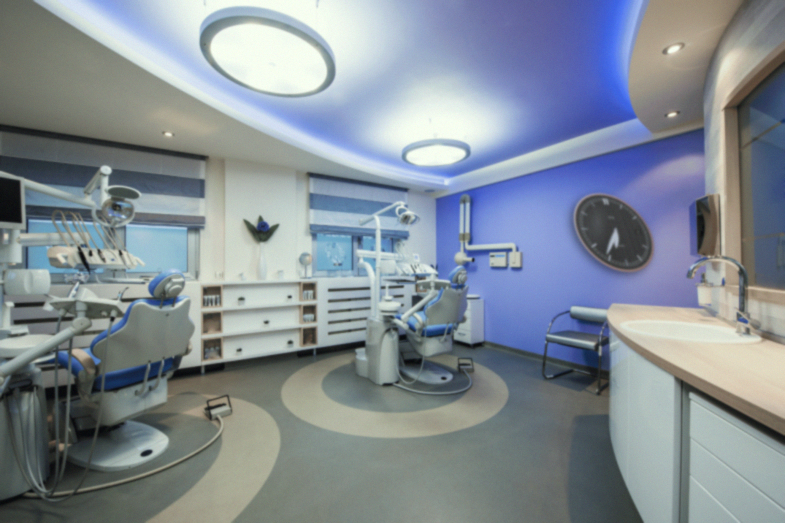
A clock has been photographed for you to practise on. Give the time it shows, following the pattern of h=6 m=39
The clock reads h=6 m=36
